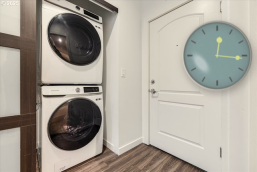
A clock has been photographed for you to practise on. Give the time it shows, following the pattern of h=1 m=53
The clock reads h=12 m=16
